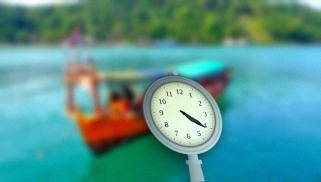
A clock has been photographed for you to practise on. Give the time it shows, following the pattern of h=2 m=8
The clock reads h=4 m=21
